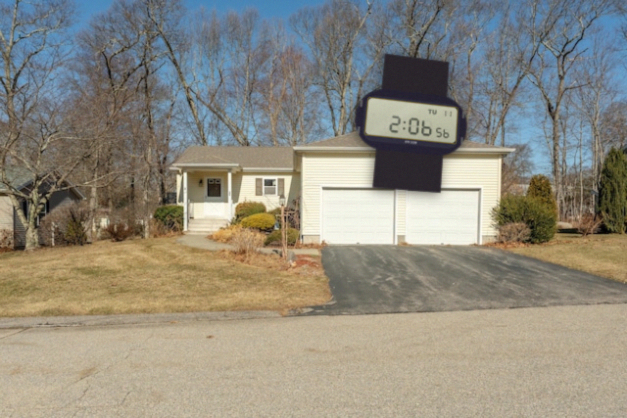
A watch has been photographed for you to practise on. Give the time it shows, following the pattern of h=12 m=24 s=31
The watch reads h=2 m=6 s=56
